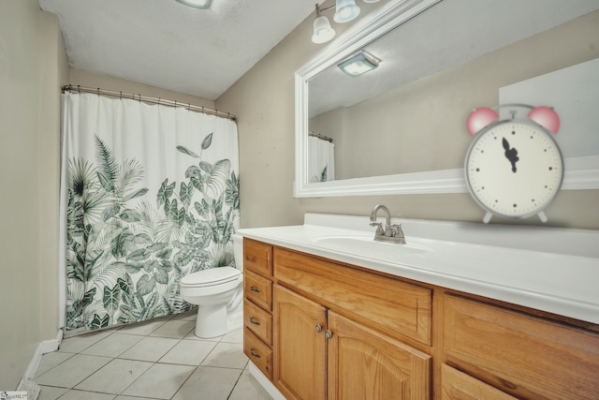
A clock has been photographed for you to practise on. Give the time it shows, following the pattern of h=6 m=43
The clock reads h=11 m=57
